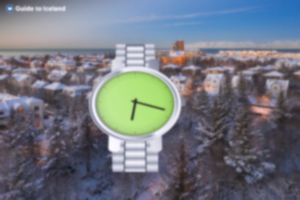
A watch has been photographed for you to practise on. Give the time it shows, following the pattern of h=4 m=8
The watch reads h=6 m=18
